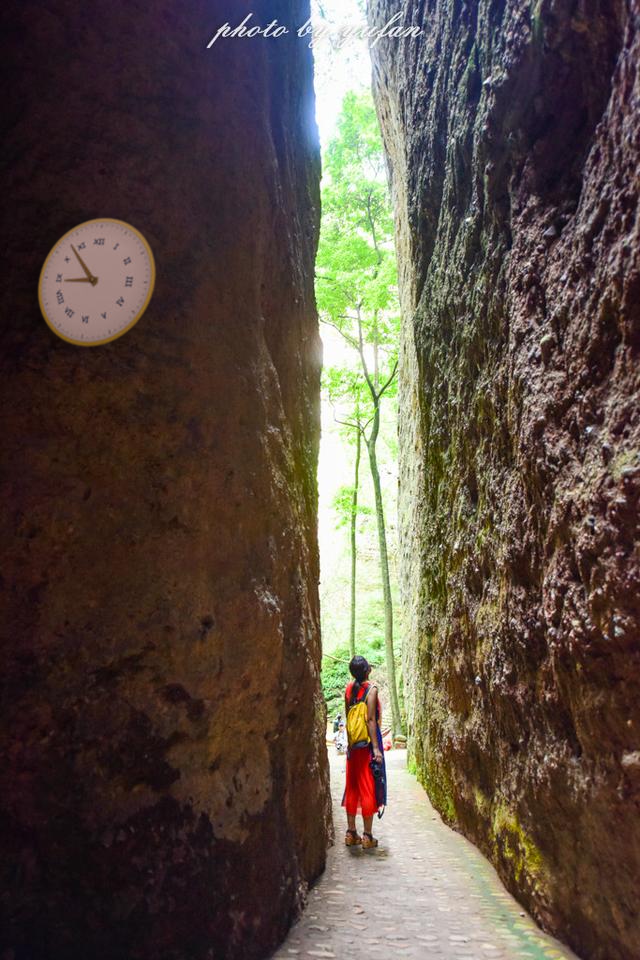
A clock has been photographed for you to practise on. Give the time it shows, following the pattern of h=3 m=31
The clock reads h=8 m=53
